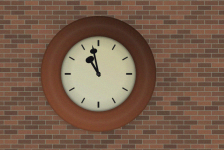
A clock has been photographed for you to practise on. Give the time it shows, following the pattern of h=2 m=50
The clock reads h=10 m=58
